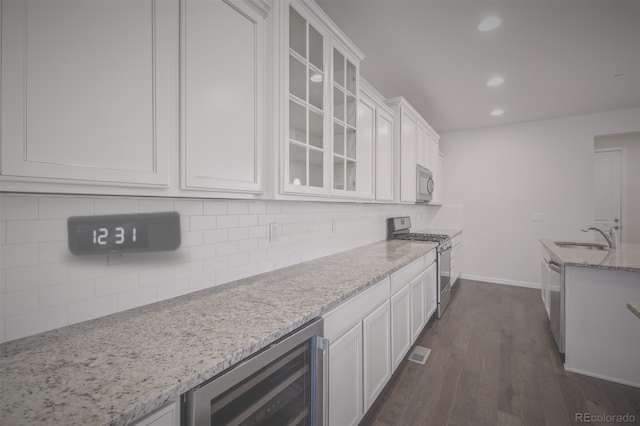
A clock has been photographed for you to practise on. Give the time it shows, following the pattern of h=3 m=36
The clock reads h=12 m=31
